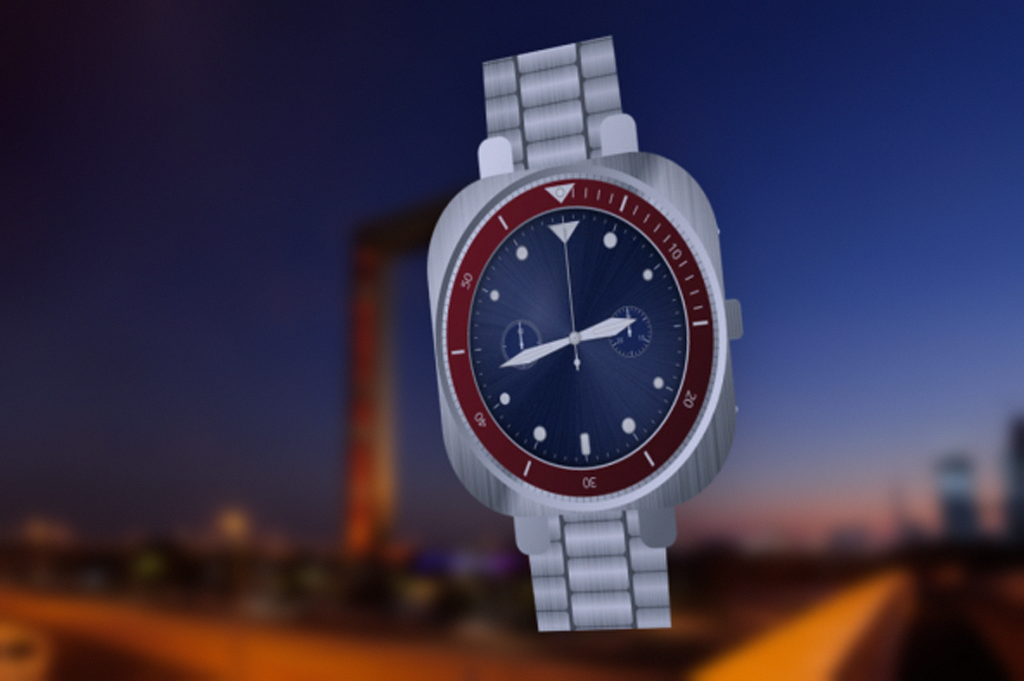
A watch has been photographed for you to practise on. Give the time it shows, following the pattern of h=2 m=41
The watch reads h=2 m=43
